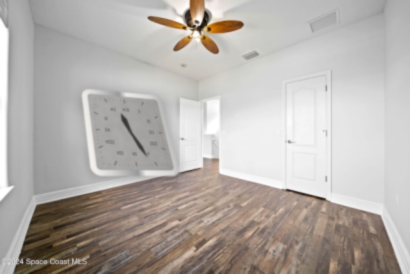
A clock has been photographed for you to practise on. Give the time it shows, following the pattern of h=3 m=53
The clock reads h=11 m=26
